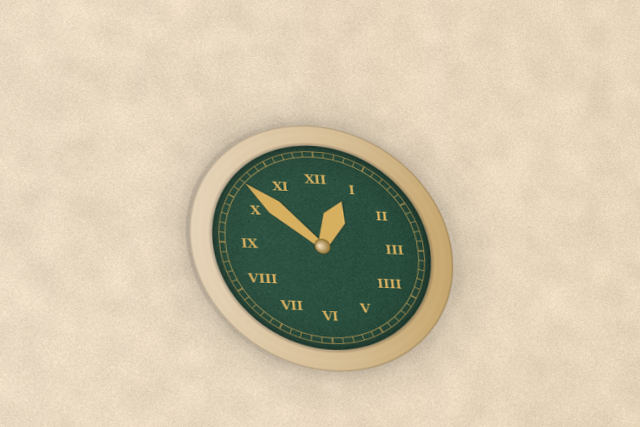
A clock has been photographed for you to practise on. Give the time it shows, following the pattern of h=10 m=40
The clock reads h=12 m=52
